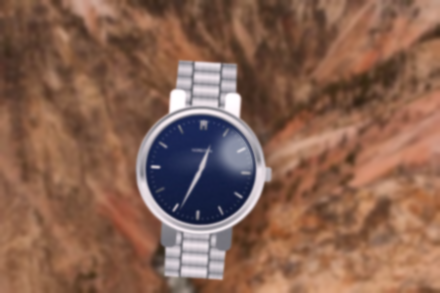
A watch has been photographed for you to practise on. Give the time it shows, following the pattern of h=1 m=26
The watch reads h=12 m=34
